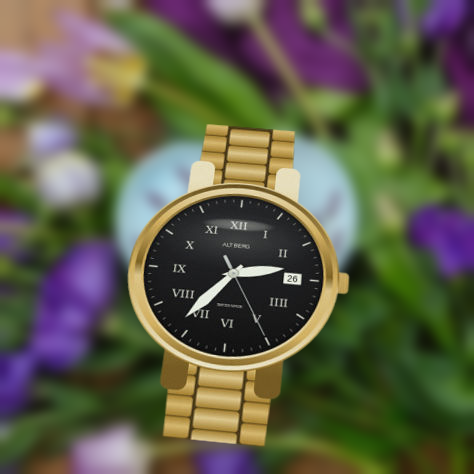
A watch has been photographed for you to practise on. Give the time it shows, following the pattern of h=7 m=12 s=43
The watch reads h=2 m=36 s=25
